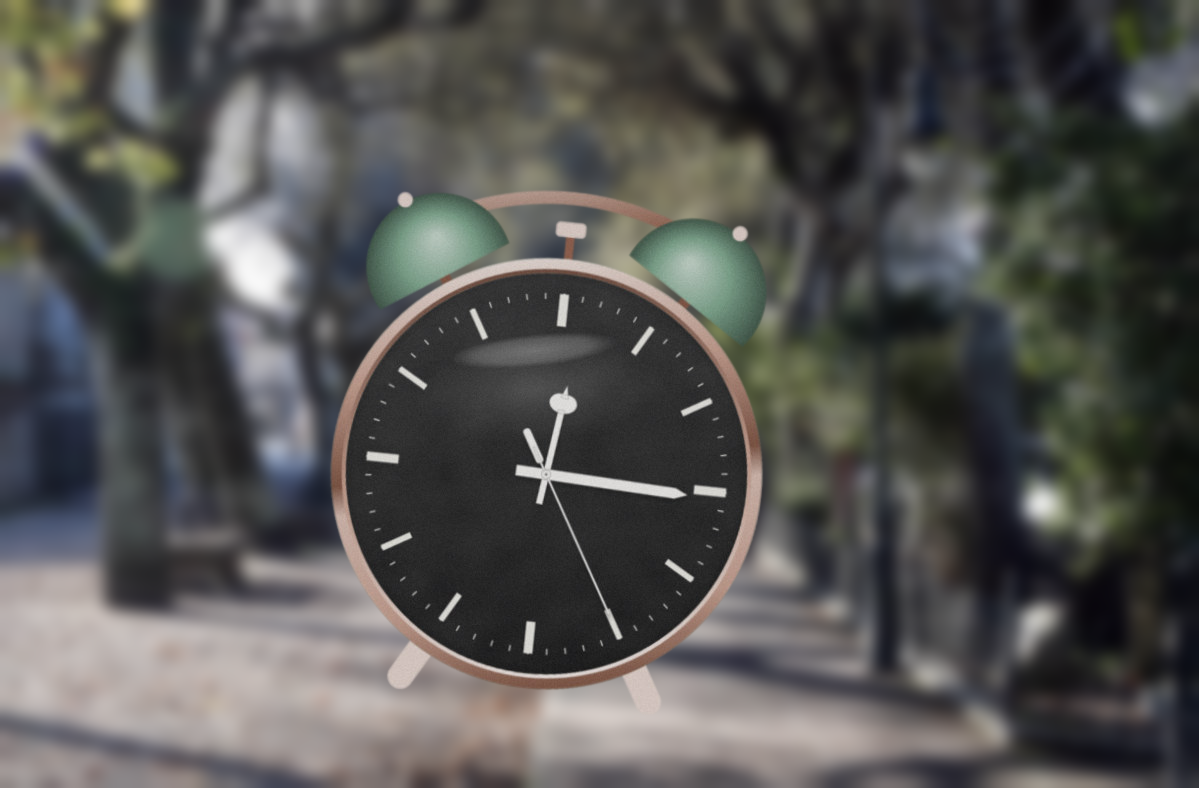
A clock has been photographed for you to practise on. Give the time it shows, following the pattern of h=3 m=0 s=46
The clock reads h=12 m=15 s=25
